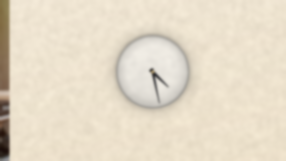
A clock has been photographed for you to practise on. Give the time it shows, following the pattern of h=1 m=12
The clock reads h=4 m=28
